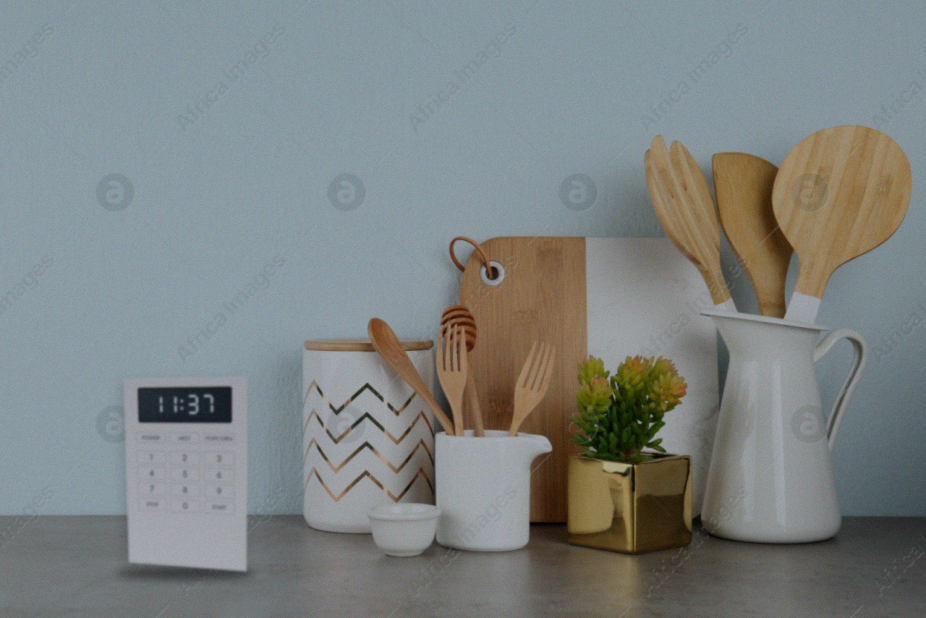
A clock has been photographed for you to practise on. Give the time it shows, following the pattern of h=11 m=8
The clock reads h=11 m=37
